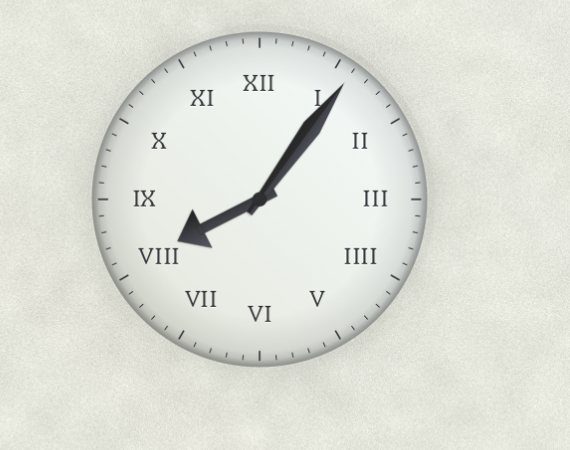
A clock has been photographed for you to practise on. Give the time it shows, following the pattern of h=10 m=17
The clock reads h=8 m=6
